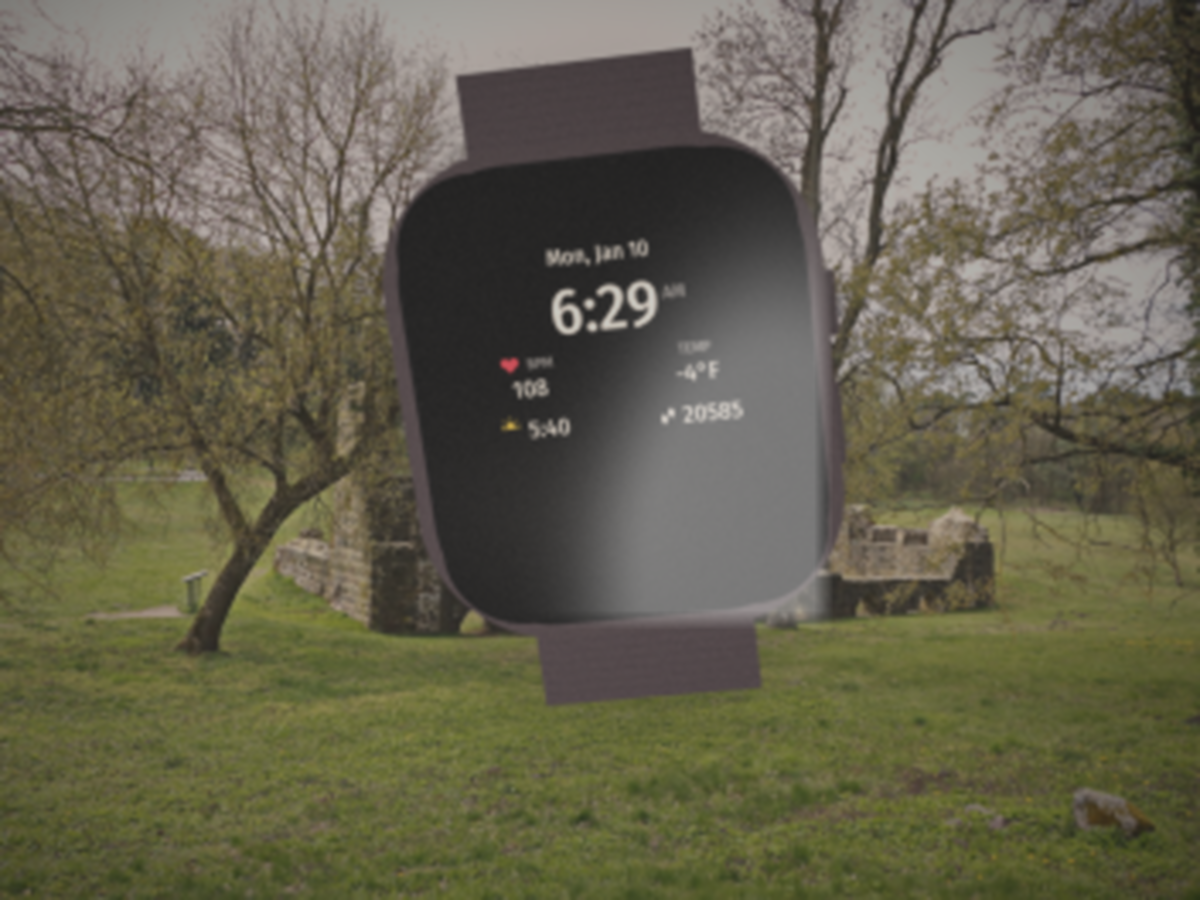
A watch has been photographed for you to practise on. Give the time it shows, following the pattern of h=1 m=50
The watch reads h=6 m=29
